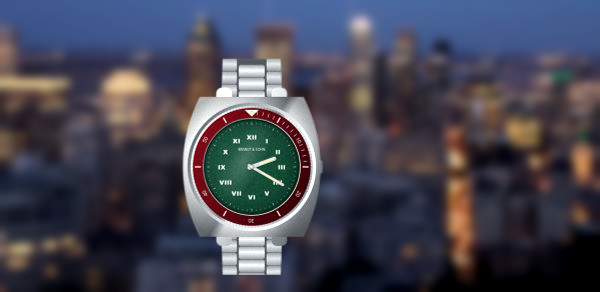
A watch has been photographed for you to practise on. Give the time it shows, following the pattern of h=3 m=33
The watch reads h=2 m=20
